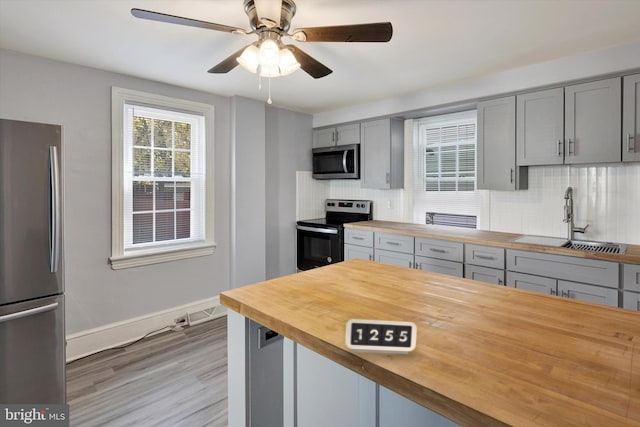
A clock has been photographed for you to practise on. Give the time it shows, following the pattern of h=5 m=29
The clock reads h=12 m=55
